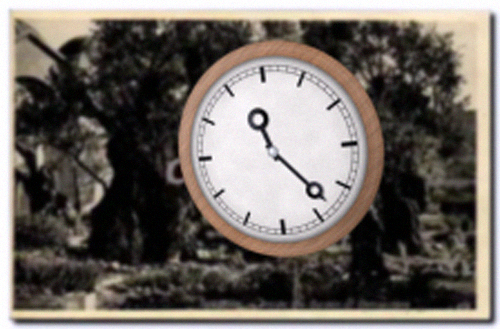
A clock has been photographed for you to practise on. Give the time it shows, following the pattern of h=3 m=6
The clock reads h=11 m=23
